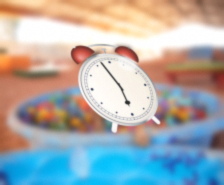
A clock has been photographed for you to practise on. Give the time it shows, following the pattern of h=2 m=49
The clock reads h=5 m=57
